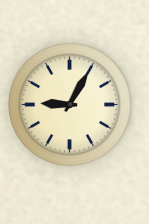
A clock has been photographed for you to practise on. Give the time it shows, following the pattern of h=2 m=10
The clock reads h=9 m=5
